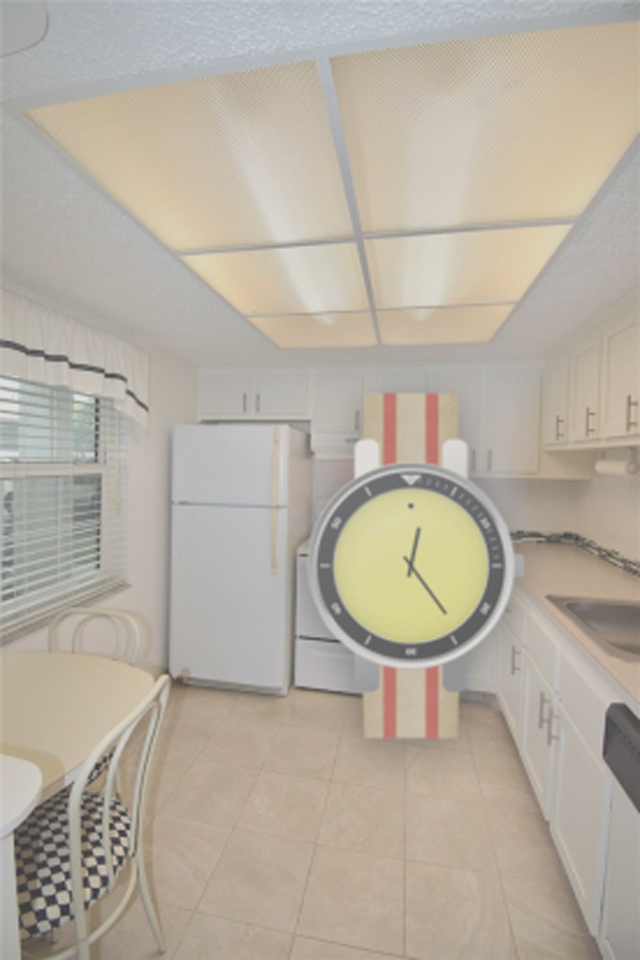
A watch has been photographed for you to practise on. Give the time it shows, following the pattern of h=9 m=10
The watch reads h=12 m=24
